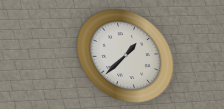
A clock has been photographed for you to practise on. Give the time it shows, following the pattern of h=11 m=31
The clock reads h=1 m=39
